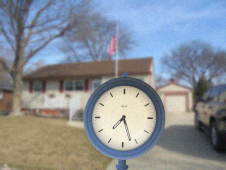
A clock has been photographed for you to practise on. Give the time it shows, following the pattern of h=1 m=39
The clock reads h=7 m=27
